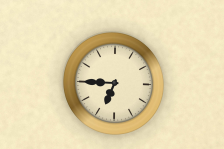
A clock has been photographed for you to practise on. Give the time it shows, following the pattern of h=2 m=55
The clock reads h=6 m=45
